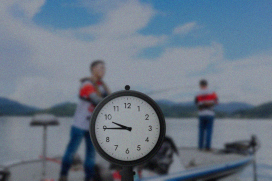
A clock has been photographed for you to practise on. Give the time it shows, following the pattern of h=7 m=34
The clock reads h=9 m=45
